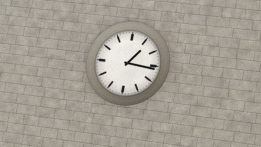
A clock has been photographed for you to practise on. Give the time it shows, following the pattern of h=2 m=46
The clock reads h=1 m=16
